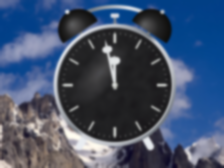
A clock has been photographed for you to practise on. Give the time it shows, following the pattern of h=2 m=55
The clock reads h=11 m=58
